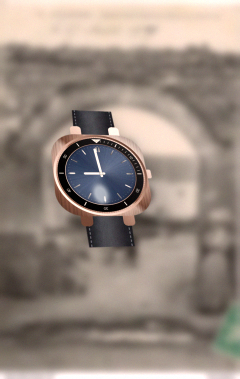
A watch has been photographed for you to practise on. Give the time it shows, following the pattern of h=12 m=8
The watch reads h=8 m=59
